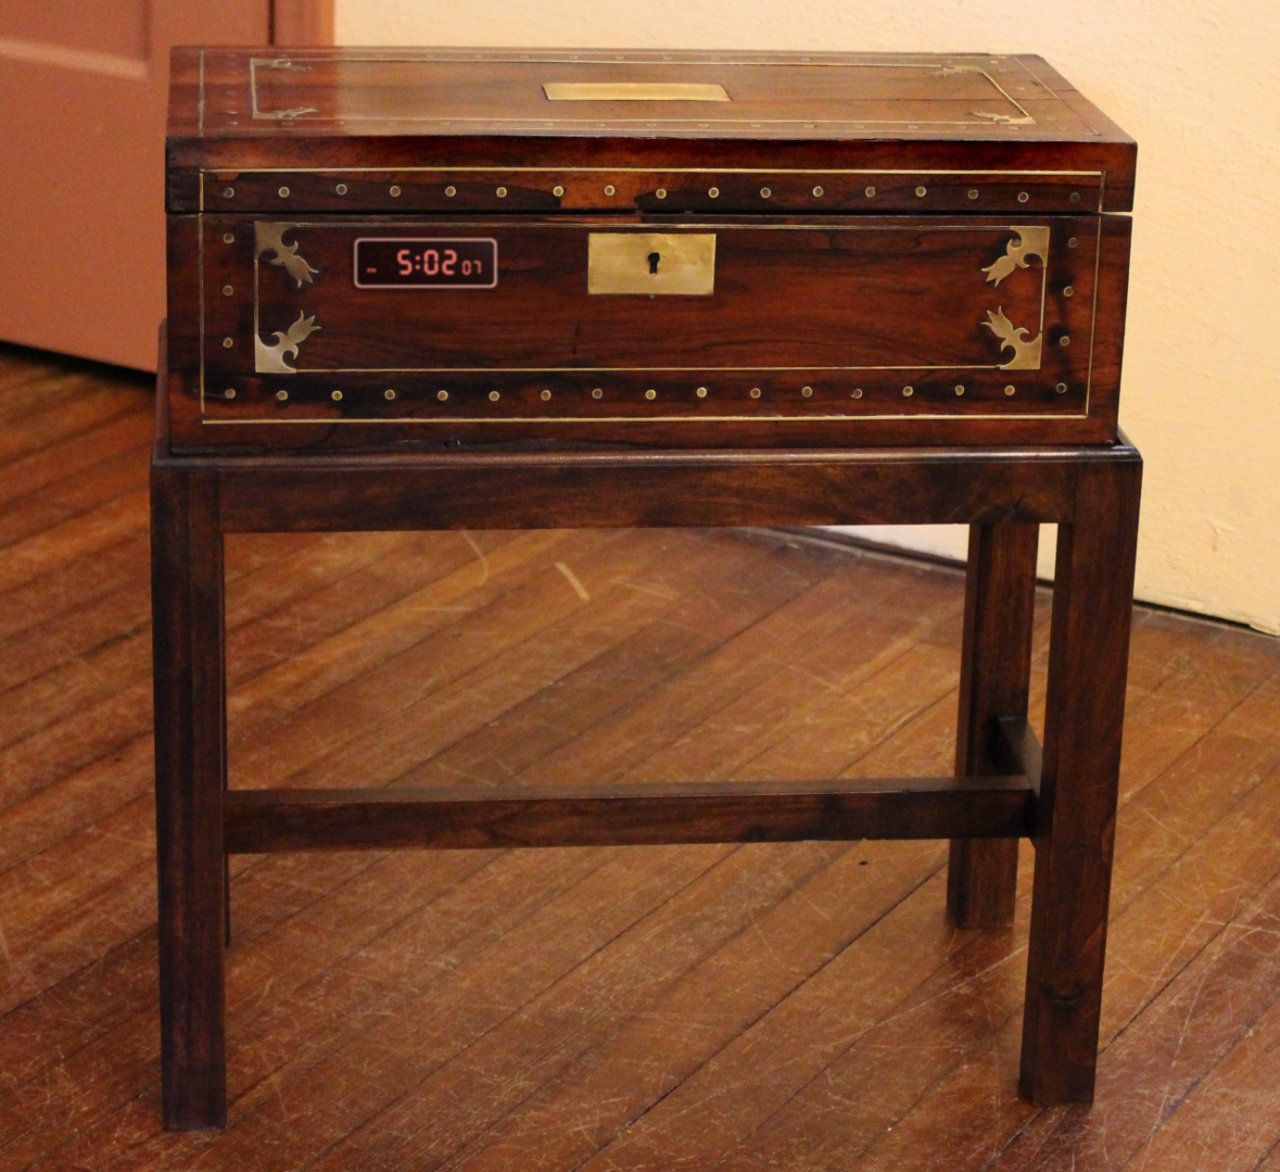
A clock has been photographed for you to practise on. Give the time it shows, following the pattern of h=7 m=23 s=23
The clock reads h=5 m=2 s=7
